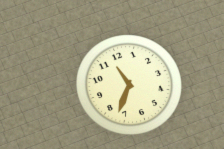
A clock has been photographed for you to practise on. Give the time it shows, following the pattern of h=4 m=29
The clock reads h=11 m=37
